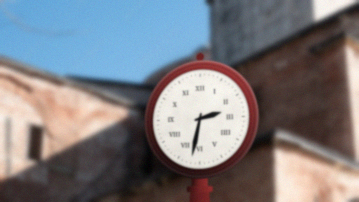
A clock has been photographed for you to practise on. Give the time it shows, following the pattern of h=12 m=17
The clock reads h=2 m=32
